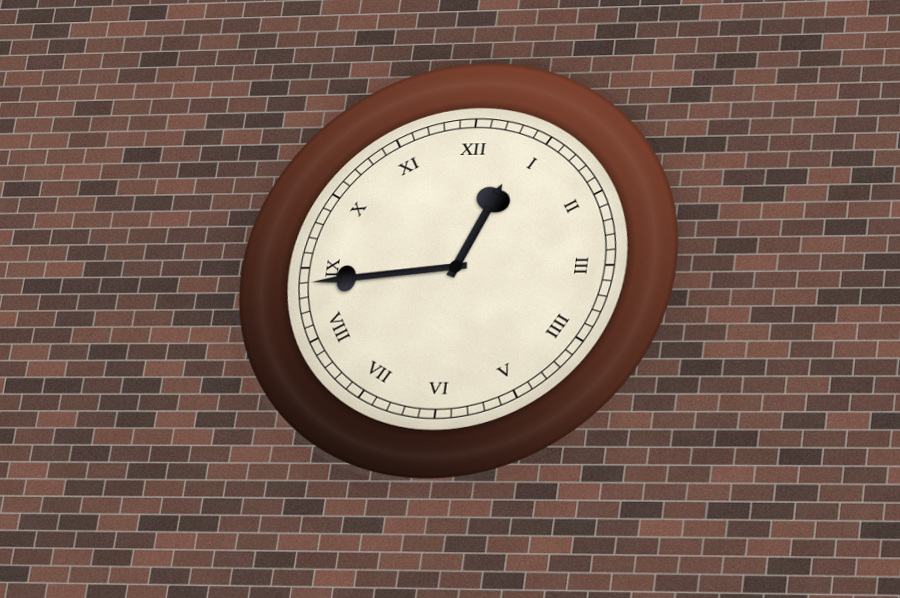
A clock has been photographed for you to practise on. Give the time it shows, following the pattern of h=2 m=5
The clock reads h=12 m=44
